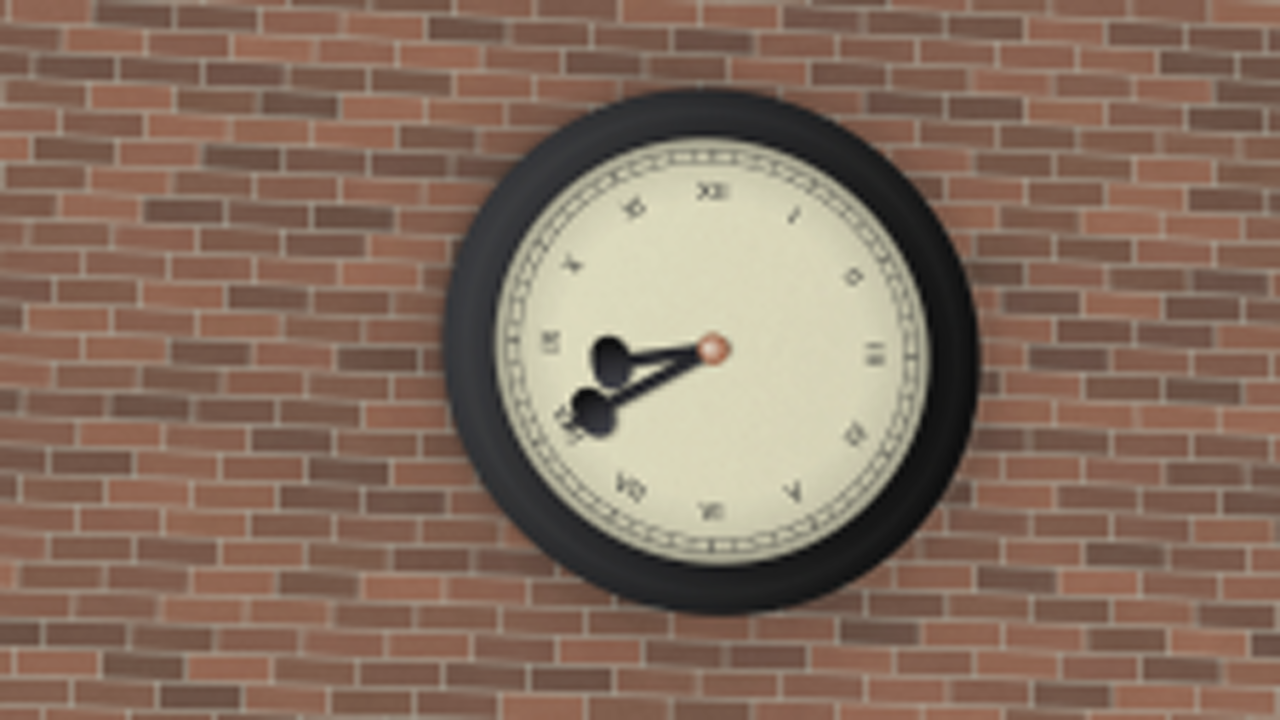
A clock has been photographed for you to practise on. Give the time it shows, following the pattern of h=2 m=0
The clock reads h=8 m=40
